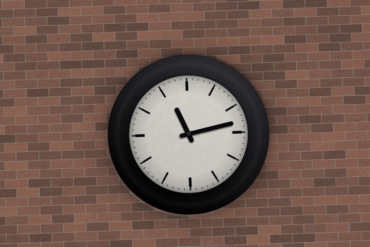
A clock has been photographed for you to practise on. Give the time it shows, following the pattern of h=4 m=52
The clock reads h=11 m=13
